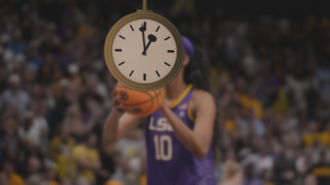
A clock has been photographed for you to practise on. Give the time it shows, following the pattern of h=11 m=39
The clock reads h=12 m=59
